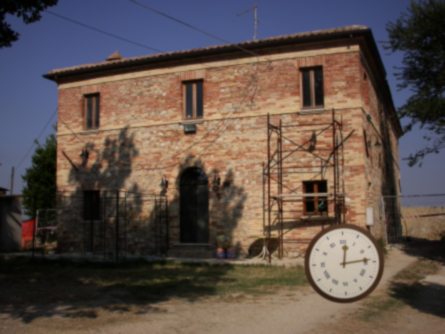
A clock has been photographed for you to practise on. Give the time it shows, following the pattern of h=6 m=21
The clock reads h=12 m=14
